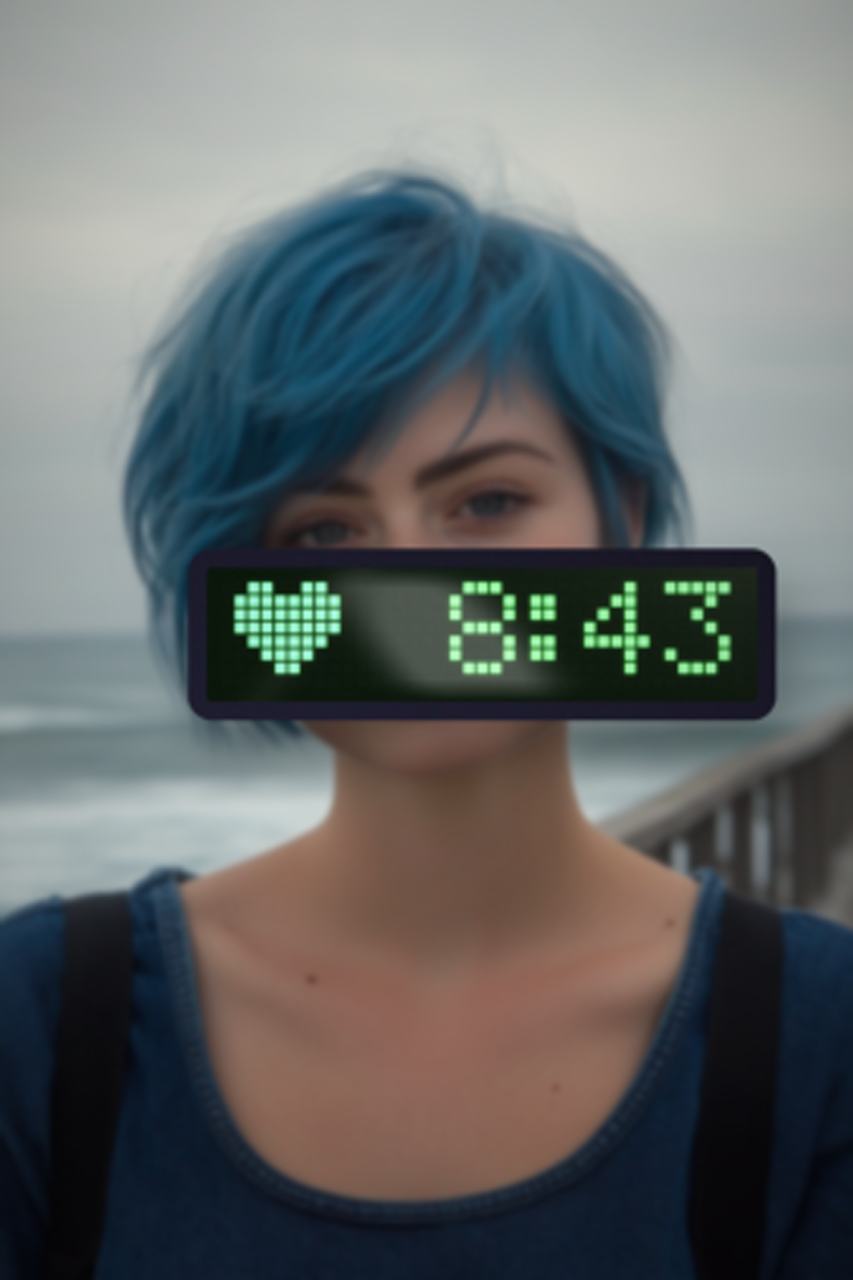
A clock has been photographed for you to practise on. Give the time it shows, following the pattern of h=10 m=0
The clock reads h=8 m=43
